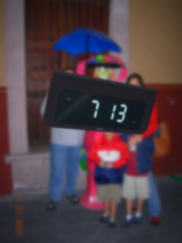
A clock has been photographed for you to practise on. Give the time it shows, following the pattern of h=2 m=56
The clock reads h=7 m=13
